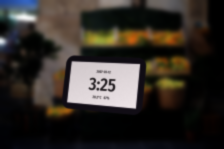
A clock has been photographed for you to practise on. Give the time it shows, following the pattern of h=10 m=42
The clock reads h=3 m=25
